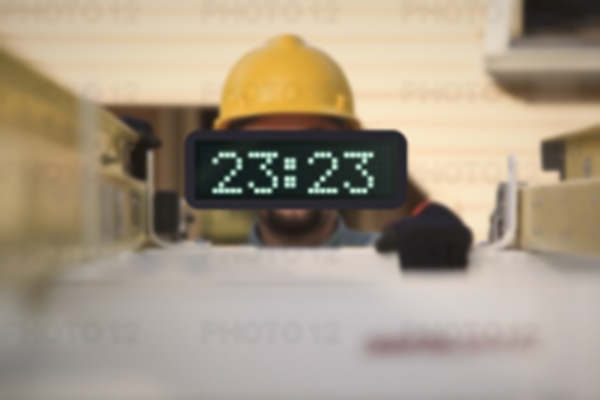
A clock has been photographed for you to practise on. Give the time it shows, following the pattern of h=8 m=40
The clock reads h=23 m=23
